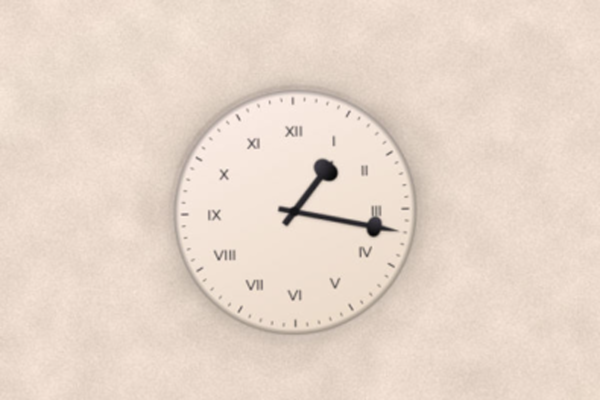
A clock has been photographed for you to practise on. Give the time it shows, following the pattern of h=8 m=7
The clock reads h=1 m=17
